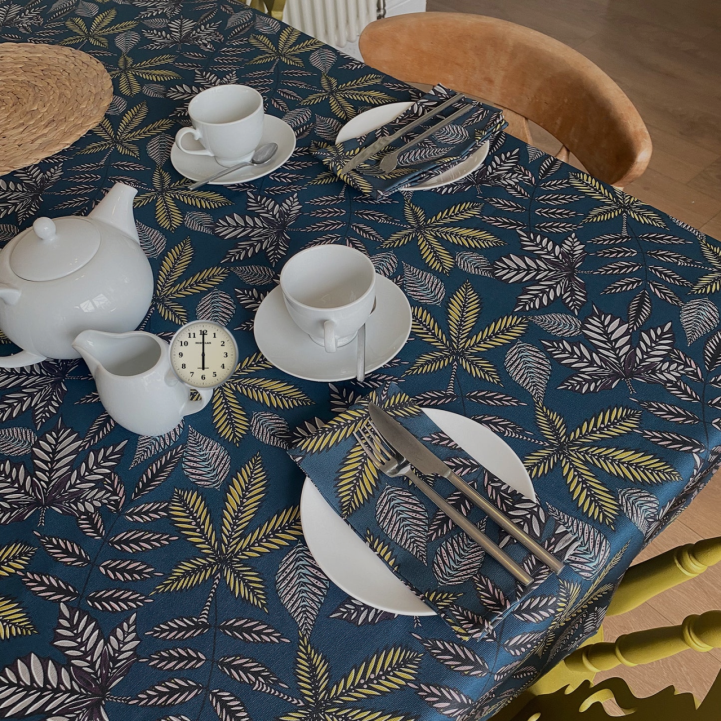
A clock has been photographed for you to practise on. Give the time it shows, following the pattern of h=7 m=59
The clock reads h=6 m=0
